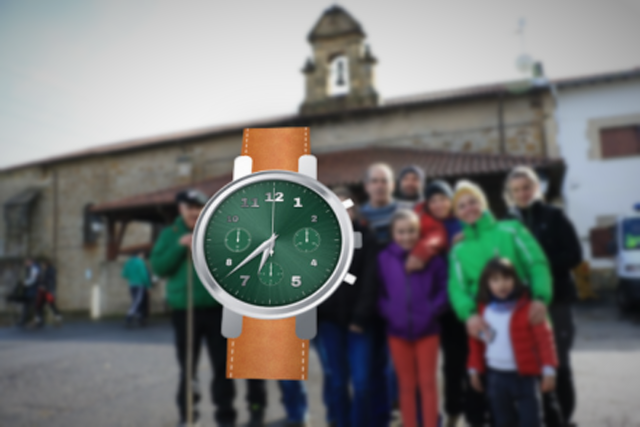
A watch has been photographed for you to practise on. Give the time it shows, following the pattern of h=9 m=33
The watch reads h=6 m=38
